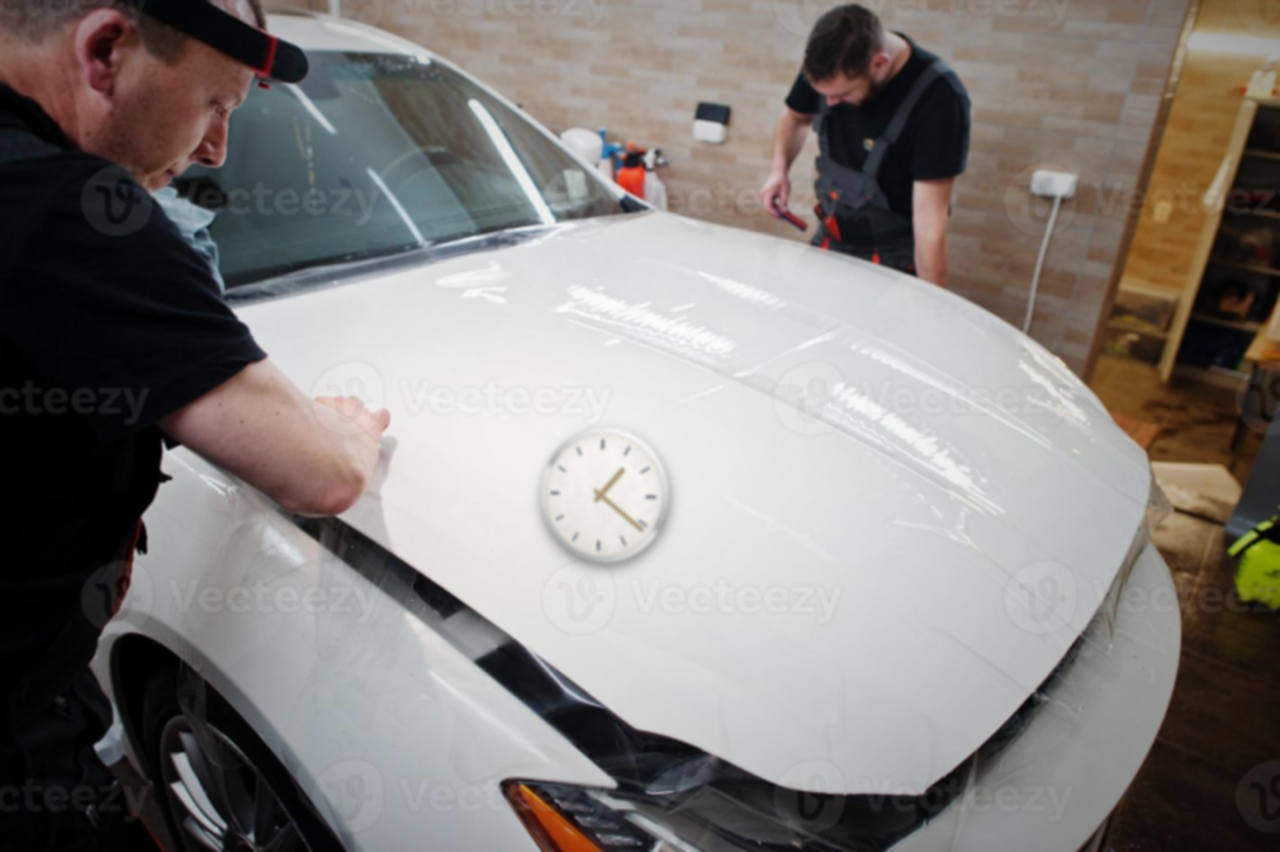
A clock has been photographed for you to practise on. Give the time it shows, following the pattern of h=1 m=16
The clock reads h=1 m=21
